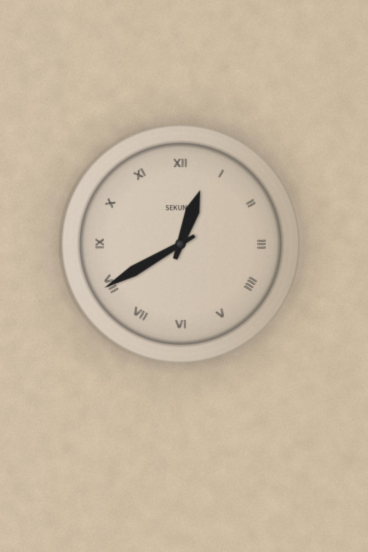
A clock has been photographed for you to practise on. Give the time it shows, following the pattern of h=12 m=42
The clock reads h=12 m=40
